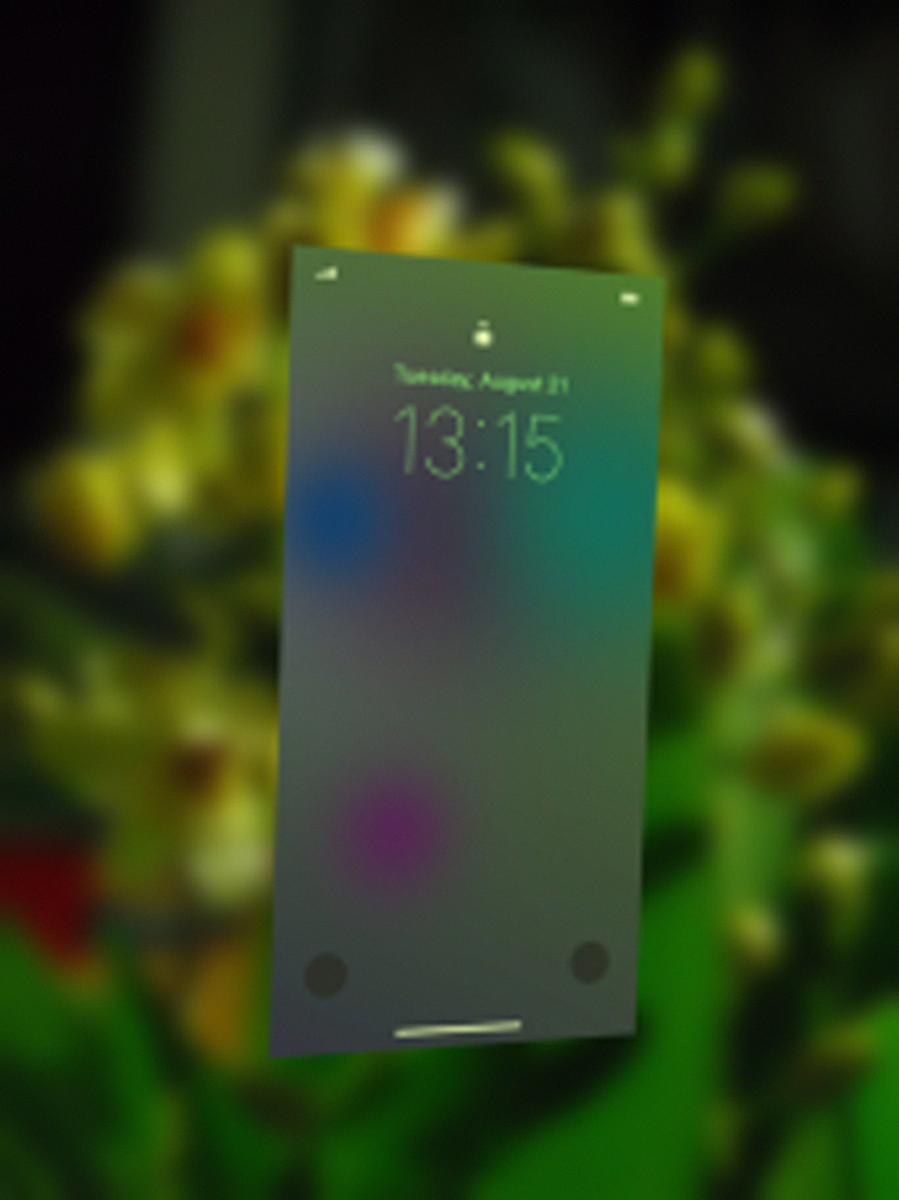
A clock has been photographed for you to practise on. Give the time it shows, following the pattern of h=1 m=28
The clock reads h=13 m=15
